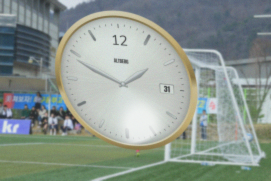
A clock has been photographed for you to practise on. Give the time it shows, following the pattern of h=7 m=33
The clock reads h=1 m=49
